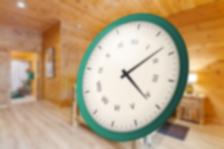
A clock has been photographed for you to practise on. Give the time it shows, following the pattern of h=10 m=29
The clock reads h=4 m=8
